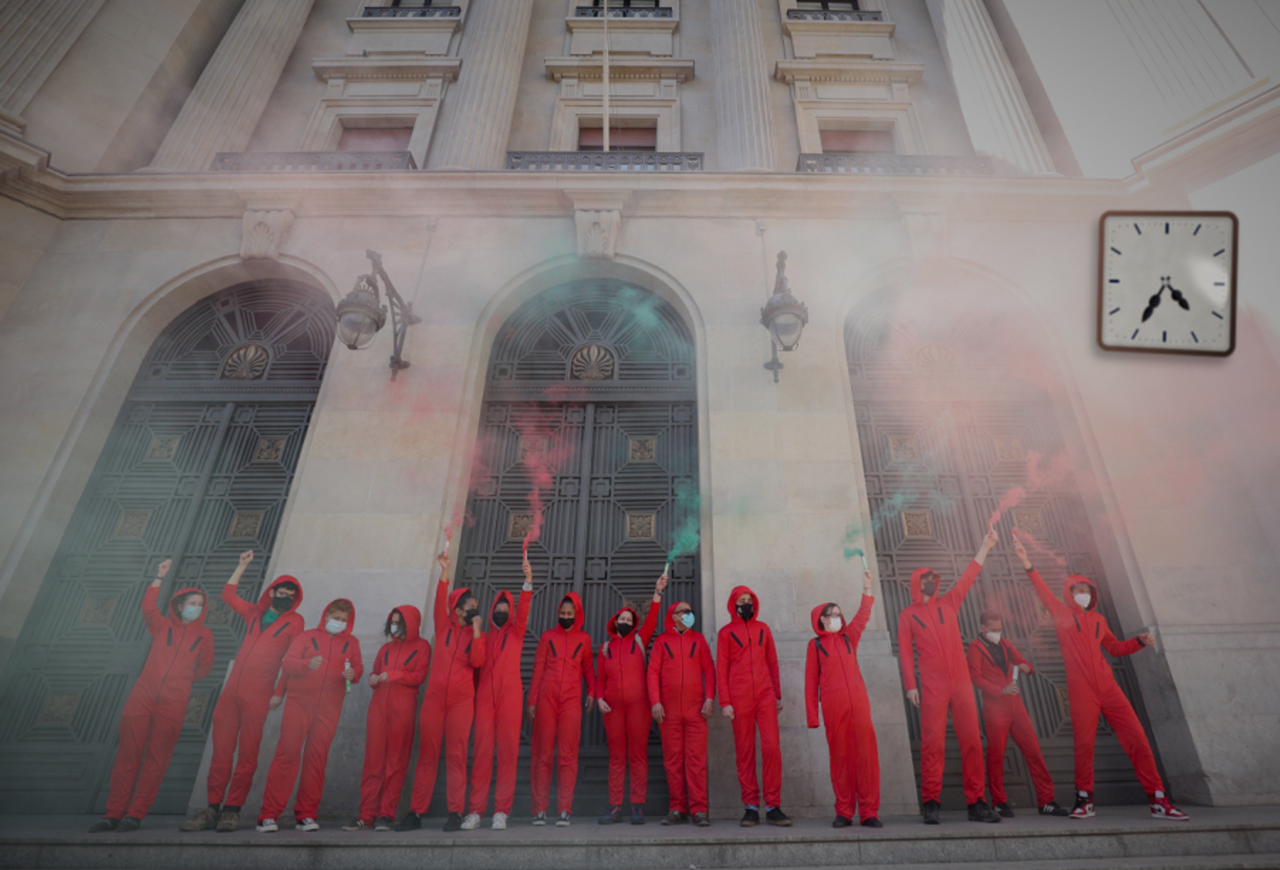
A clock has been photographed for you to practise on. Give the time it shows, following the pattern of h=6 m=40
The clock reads h=4 m=35
